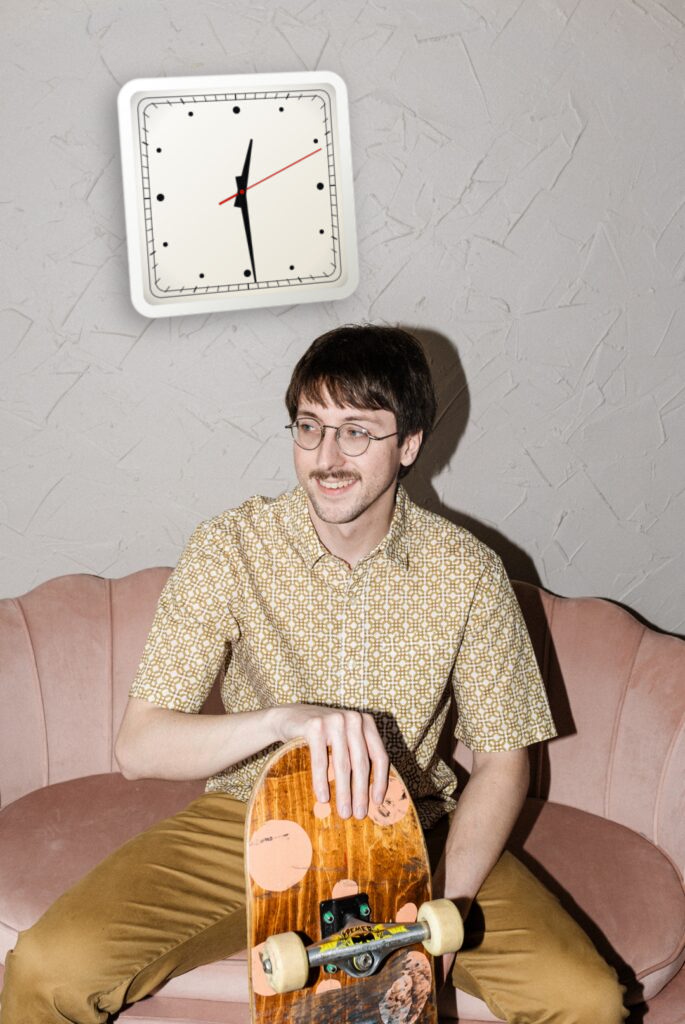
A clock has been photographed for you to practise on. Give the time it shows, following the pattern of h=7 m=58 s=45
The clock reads h=12 m=29 s=11
